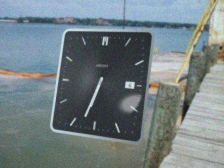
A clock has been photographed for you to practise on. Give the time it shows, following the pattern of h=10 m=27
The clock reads h=6 m=33
